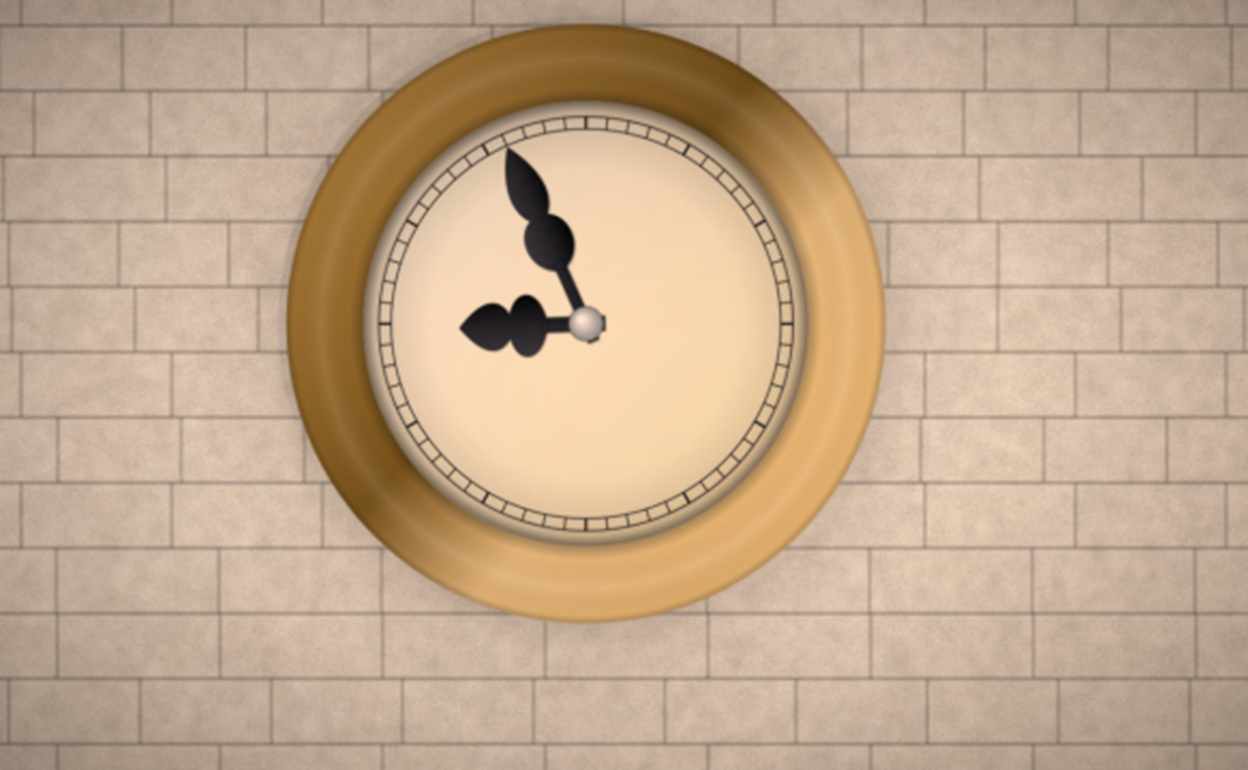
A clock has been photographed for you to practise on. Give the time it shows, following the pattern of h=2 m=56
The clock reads h=8 m=56
